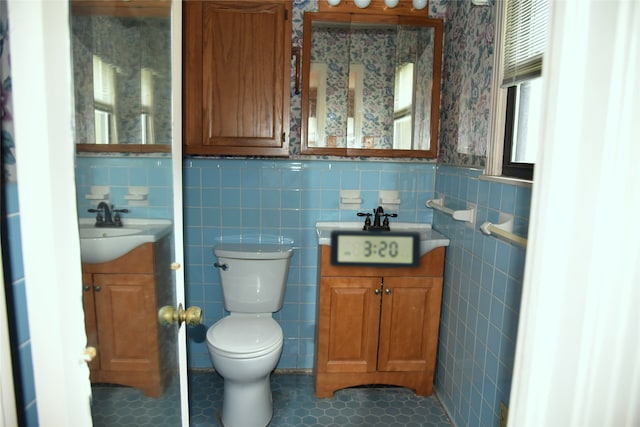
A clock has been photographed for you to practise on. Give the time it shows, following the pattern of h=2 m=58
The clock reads h=3 m=20
